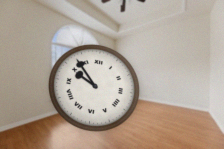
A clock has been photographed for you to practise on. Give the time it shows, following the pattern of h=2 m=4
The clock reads h=9 m=53
